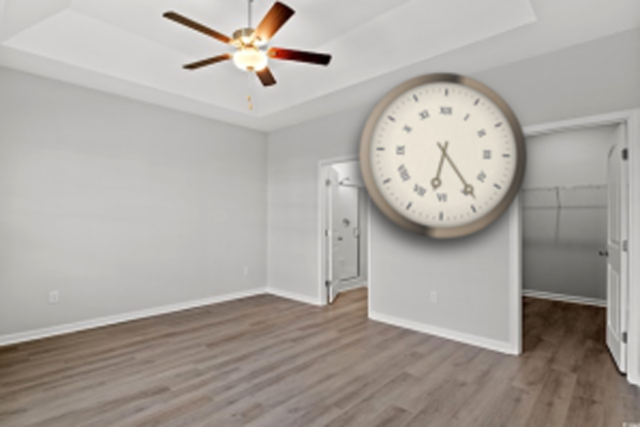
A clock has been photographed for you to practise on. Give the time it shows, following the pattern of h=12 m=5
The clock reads h=6 m=24
